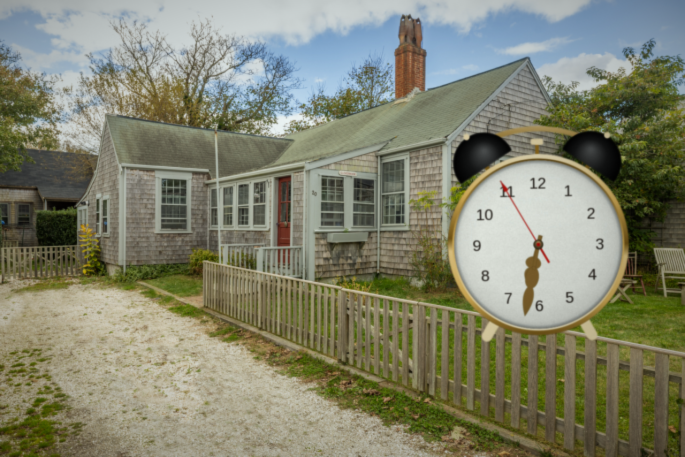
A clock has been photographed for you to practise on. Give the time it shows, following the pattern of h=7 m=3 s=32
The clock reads h=6 m=31 s=55
